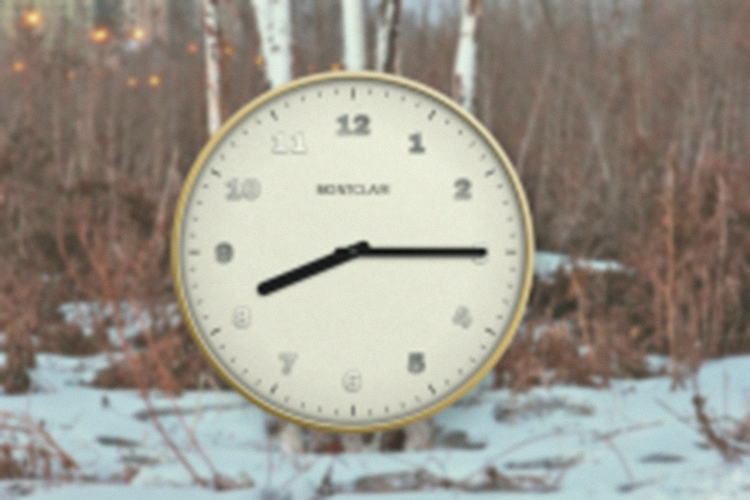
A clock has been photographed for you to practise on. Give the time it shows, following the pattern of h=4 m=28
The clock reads h=8 m=15
